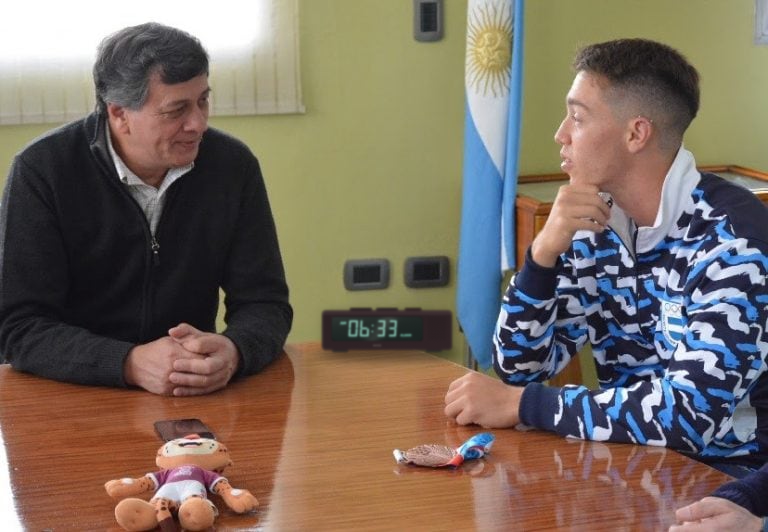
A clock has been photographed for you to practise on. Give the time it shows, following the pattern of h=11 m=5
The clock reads h=6 m=33
